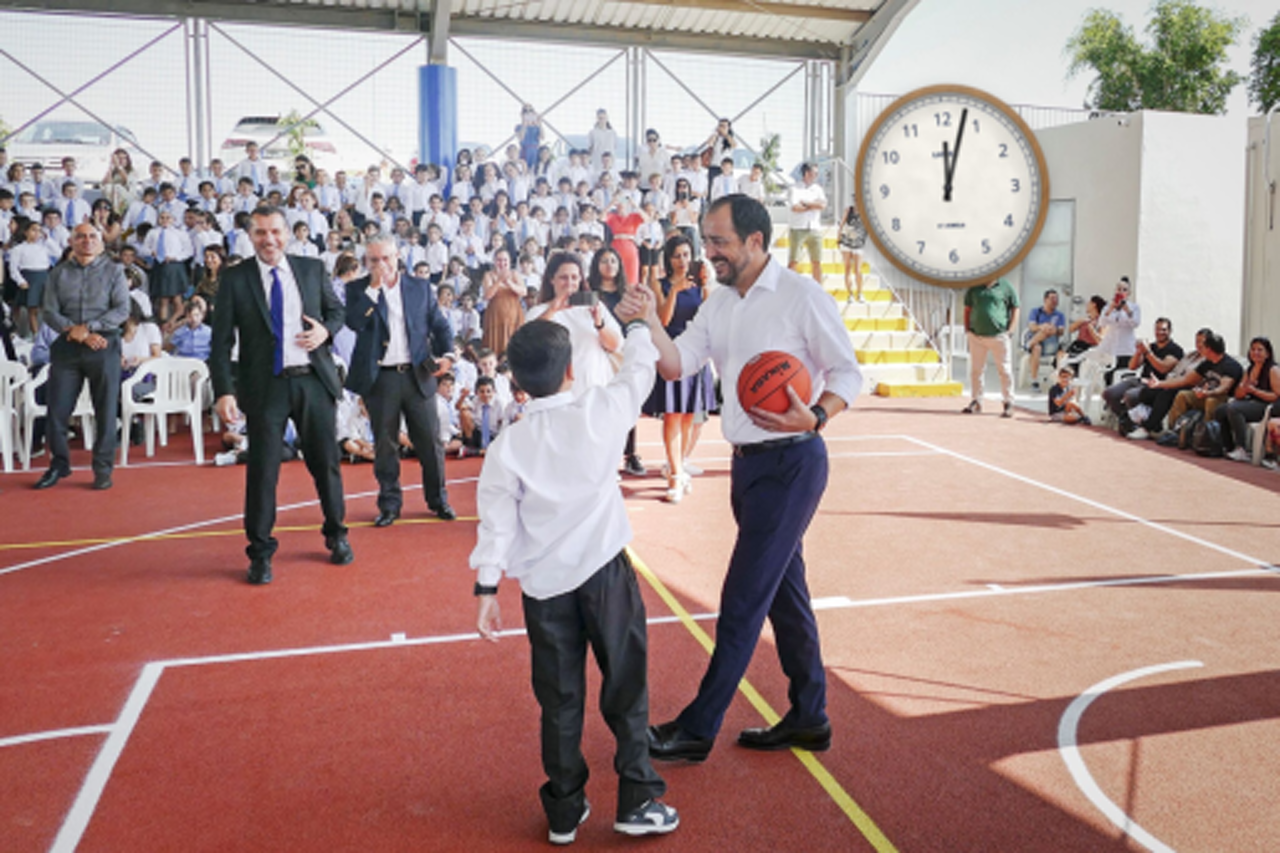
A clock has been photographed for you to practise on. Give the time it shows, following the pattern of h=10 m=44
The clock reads h=12 m=3
